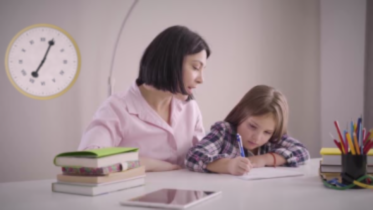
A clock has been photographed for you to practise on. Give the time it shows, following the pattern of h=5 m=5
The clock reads h=7 m=4
